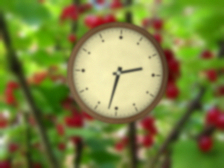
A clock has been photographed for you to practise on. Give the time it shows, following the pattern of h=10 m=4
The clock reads h=2 m=32
